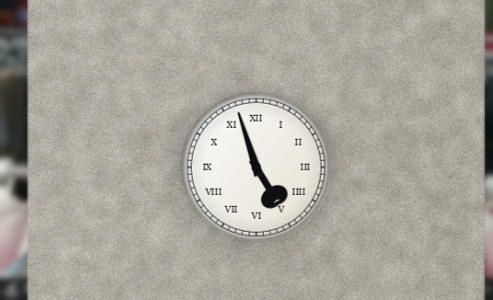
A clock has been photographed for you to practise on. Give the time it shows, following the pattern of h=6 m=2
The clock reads h=4 m=57
